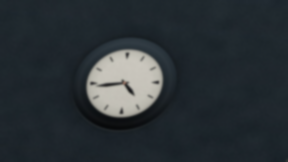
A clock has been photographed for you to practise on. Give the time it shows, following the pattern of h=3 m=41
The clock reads h=4 m=44
